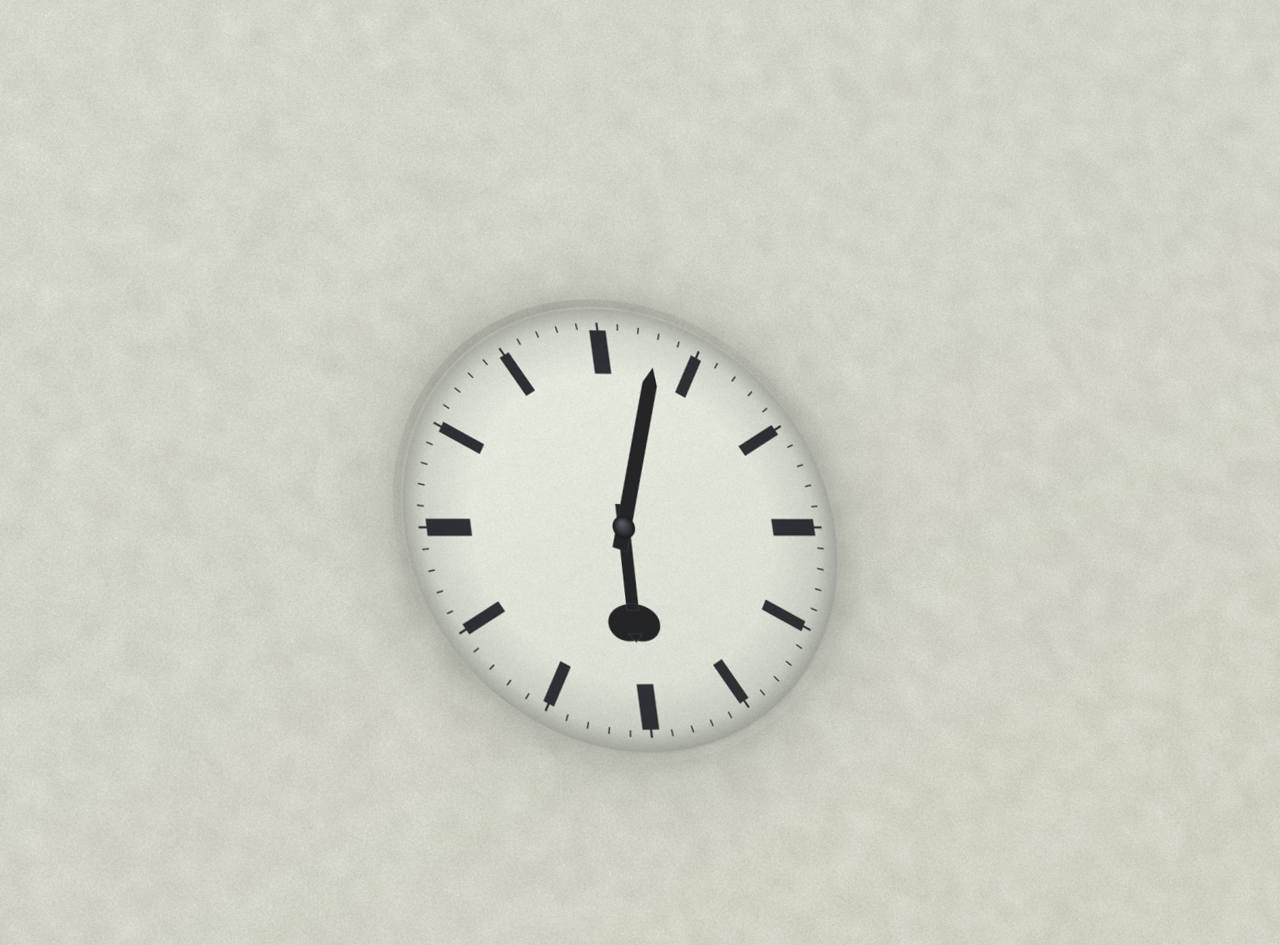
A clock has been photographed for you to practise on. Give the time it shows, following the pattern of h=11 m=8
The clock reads h=6 m=3
